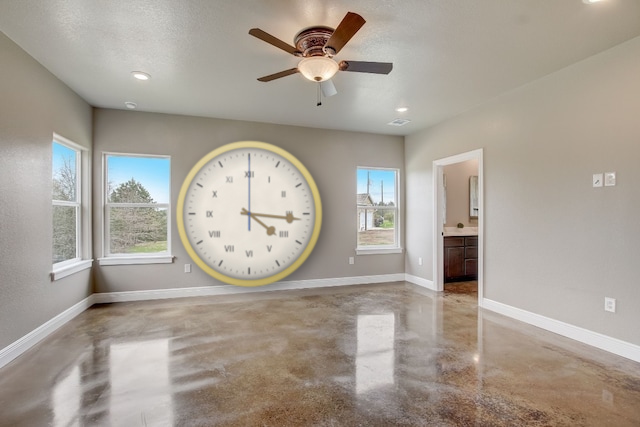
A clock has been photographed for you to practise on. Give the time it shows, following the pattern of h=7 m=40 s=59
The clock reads h=4 m=16 s=0
